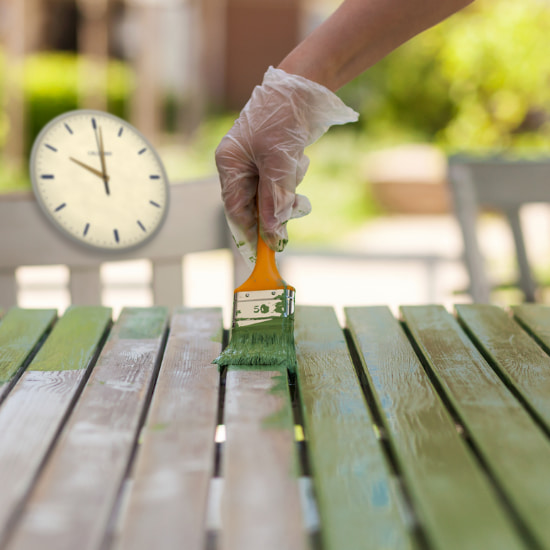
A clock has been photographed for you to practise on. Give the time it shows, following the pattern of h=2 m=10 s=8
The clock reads h=10 m=1 s=0
